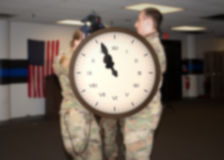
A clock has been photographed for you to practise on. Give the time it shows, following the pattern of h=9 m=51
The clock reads h=10 m=56
